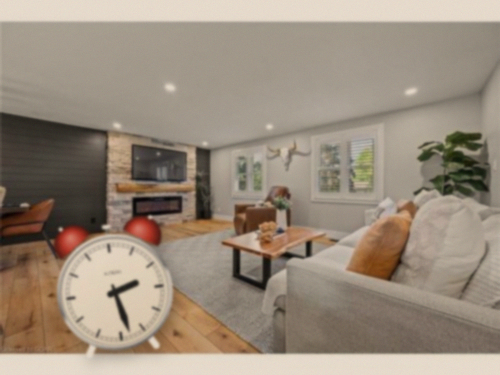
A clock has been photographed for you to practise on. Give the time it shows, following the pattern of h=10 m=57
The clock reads h=2 m=28
